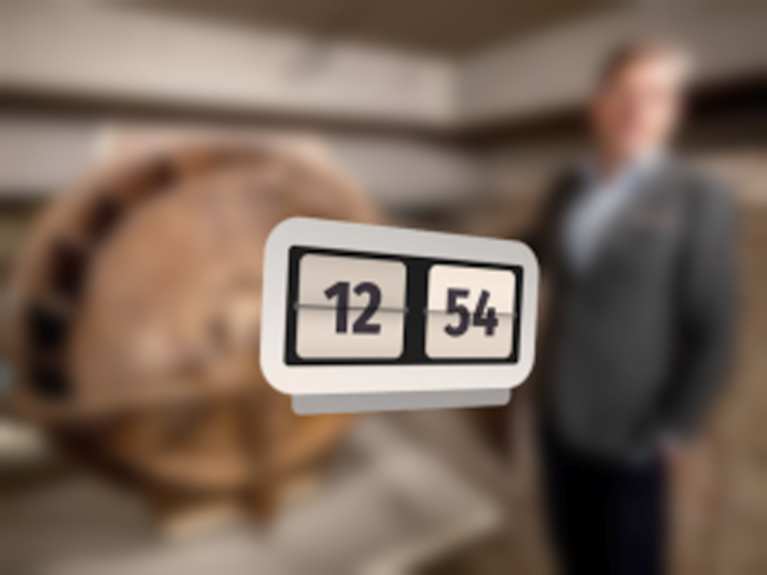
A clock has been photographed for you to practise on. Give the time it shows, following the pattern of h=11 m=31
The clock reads h=12 m=54
